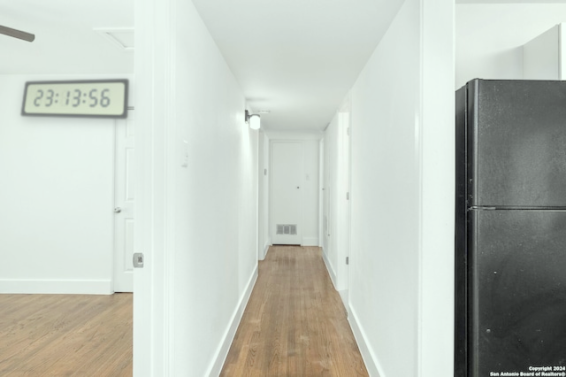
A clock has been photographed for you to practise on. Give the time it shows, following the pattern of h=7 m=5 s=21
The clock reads h=23 m=13 s=56
